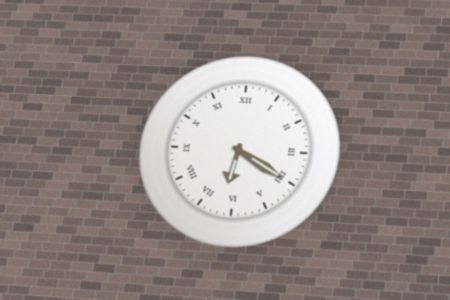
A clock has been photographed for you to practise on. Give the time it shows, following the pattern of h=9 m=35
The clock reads h=6 m=20
